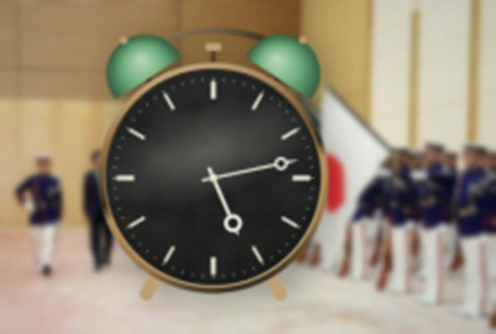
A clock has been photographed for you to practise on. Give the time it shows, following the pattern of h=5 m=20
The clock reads h=5 m=13
